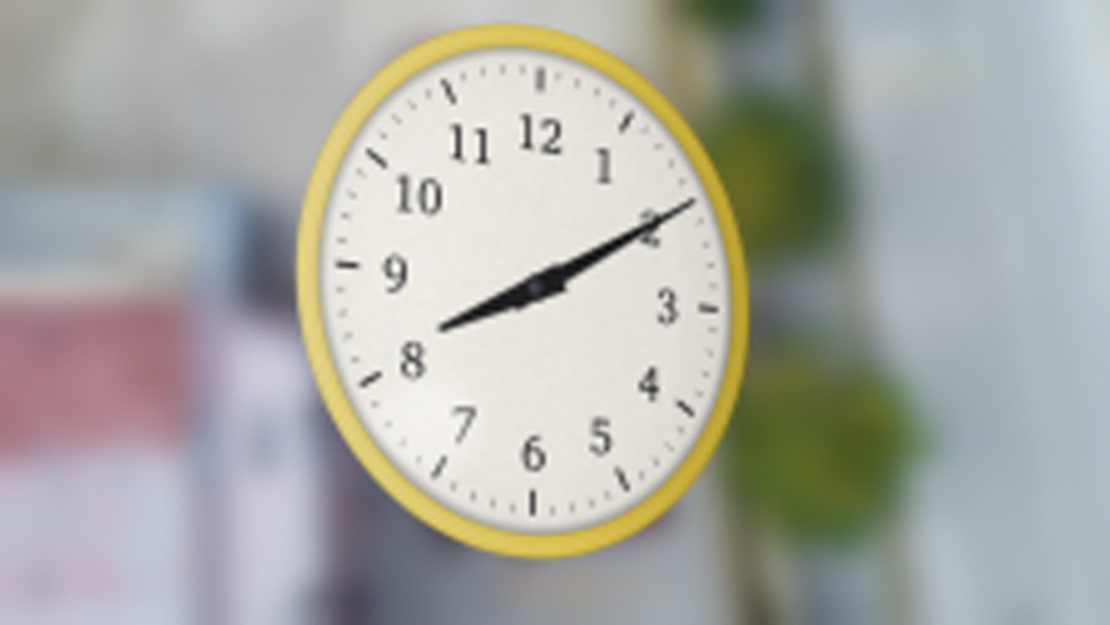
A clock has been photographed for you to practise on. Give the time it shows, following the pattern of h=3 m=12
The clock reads h=8 m=10
